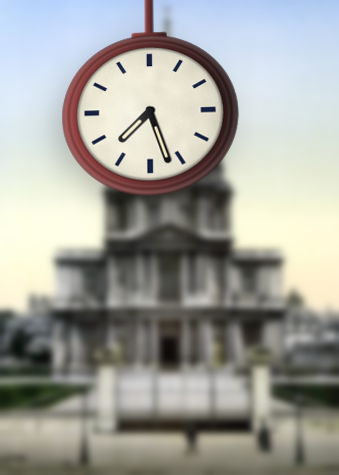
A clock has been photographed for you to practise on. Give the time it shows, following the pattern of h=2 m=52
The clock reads h=7 m=27
